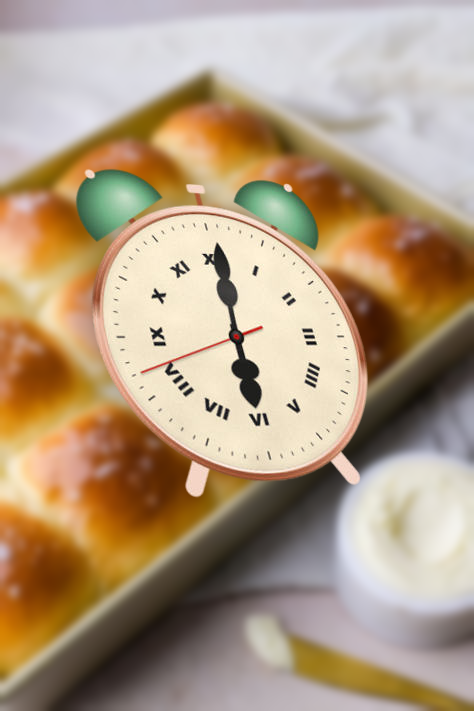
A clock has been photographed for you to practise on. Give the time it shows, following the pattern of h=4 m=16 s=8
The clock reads h=6 m=0 s=42
